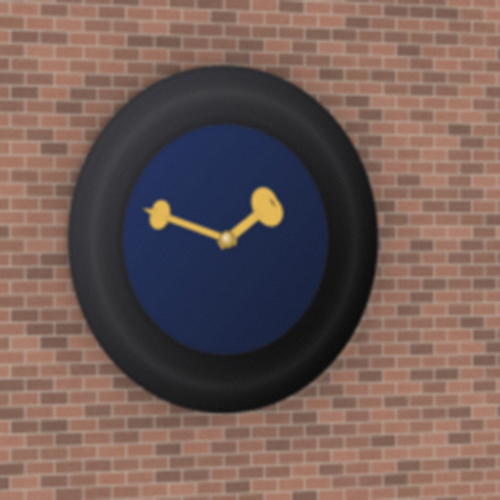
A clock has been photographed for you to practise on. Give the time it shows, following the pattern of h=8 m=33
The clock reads h=1 m=48
